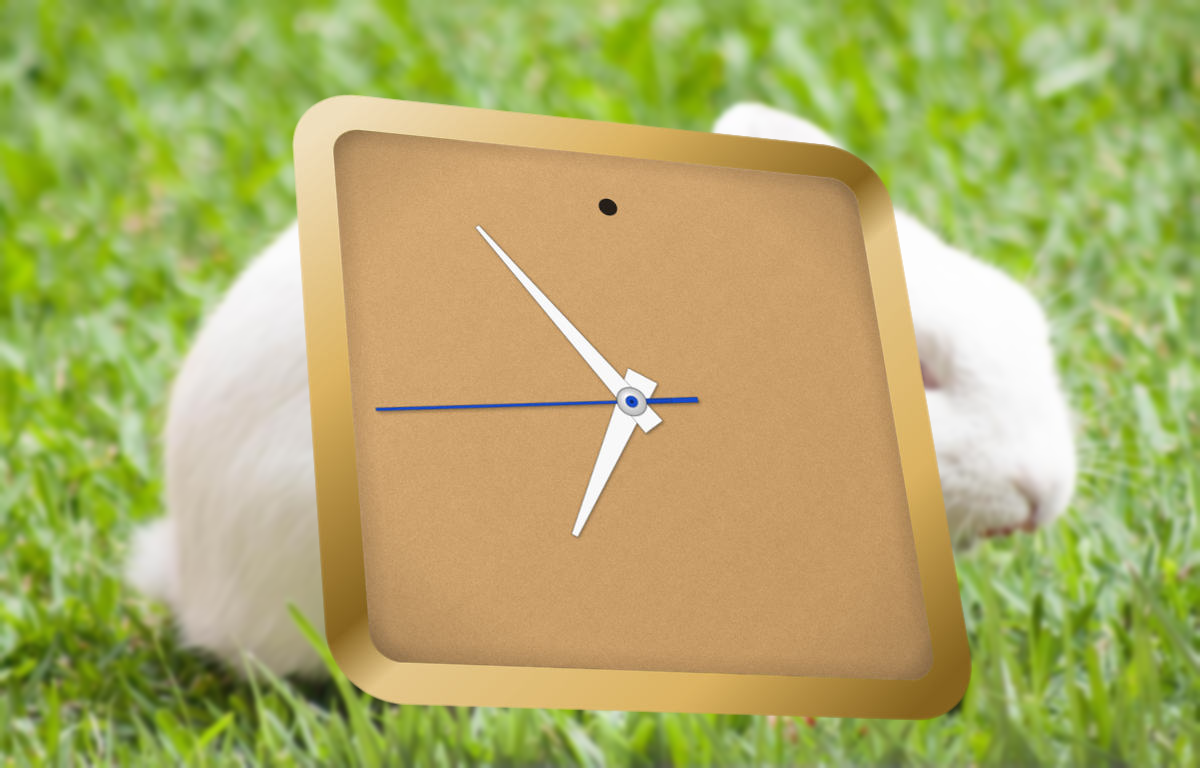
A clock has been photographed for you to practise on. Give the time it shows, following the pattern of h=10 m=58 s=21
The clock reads h=6 m=53 s=44
